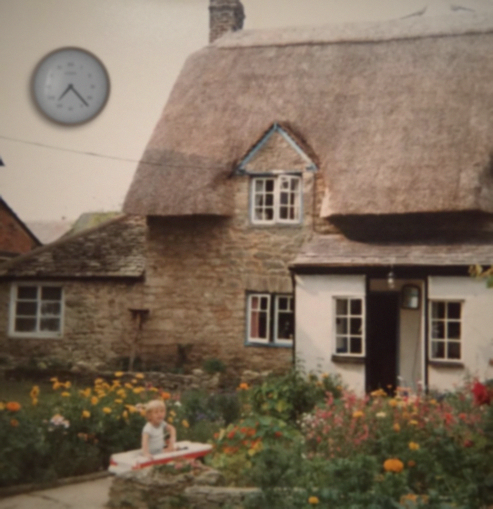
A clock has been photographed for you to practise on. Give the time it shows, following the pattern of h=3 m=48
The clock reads h=7 m=23
